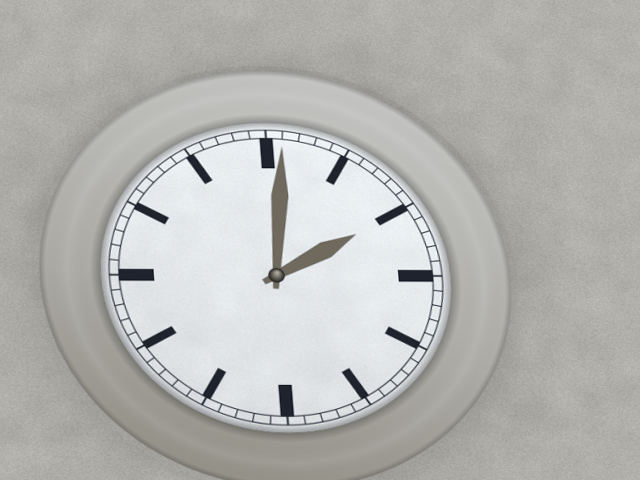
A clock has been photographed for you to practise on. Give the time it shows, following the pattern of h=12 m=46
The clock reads h=2 m=1
